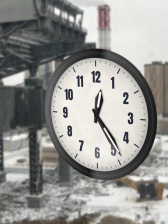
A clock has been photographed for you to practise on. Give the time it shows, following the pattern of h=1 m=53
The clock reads h=12 m=24
